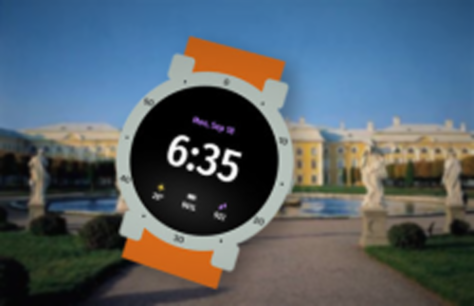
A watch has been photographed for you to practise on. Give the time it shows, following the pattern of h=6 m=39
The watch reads h=6 m=35
